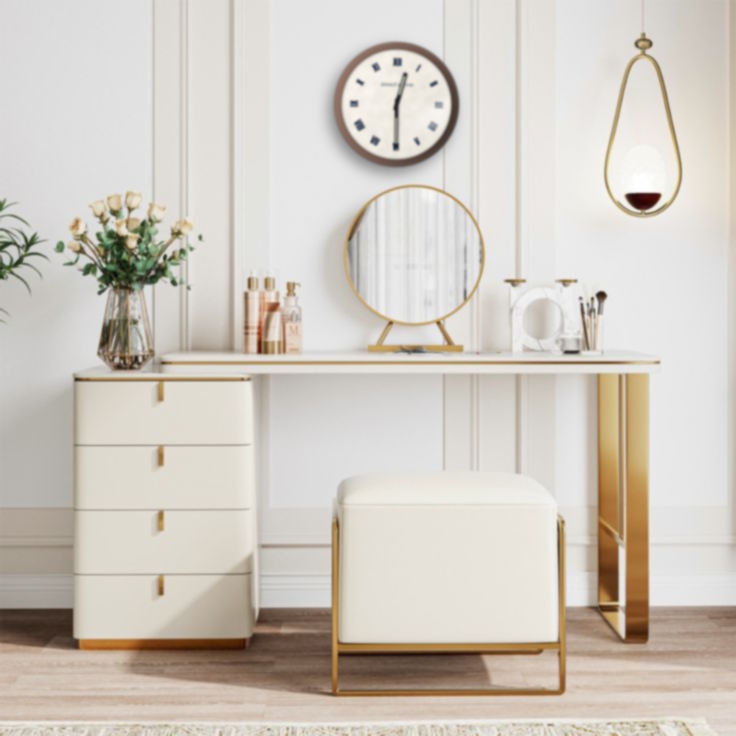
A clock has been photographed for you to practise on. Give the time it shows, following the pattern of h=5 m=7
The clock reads h=12 m=30
